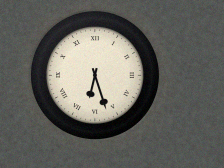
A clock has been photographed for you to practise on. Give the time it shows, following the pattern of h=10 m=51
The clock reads h=6 m=27
